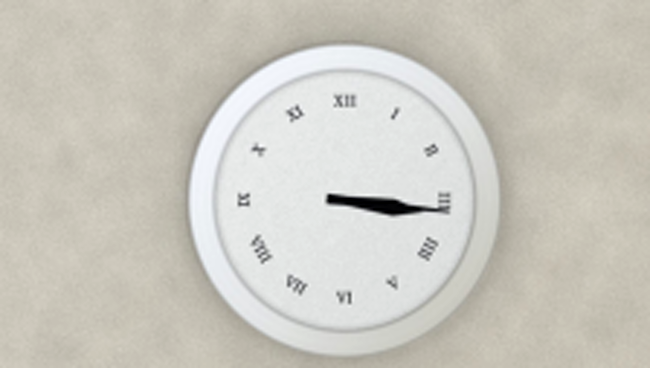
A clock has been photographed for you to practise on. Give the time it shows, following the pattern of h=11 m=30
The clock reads h=3 m=16
